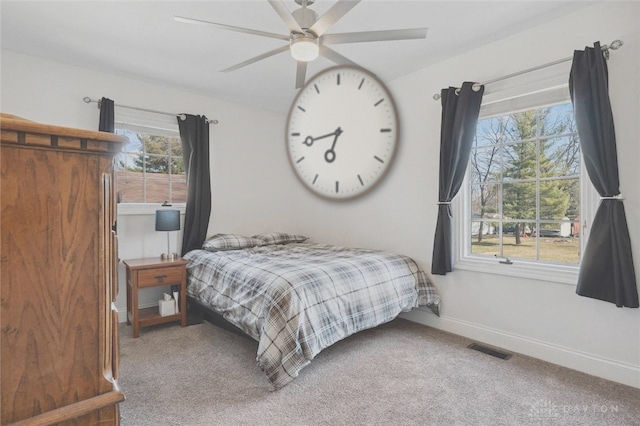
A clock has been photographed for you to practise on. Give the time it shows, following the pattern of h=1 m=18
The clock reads h=6 m=43
